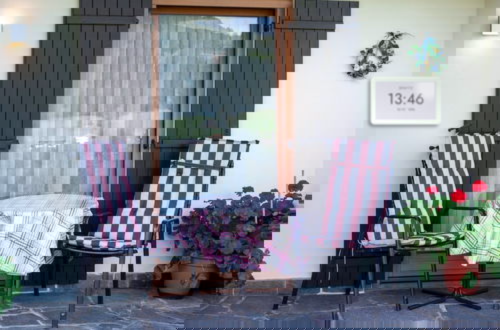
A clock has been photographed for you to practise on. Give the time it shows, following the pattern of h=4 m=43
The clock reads h=13 m=46
